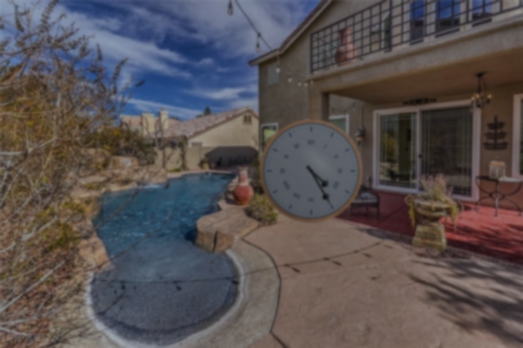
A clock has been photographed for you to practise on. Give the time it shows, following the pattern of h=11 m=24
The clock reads h=4 m=25
